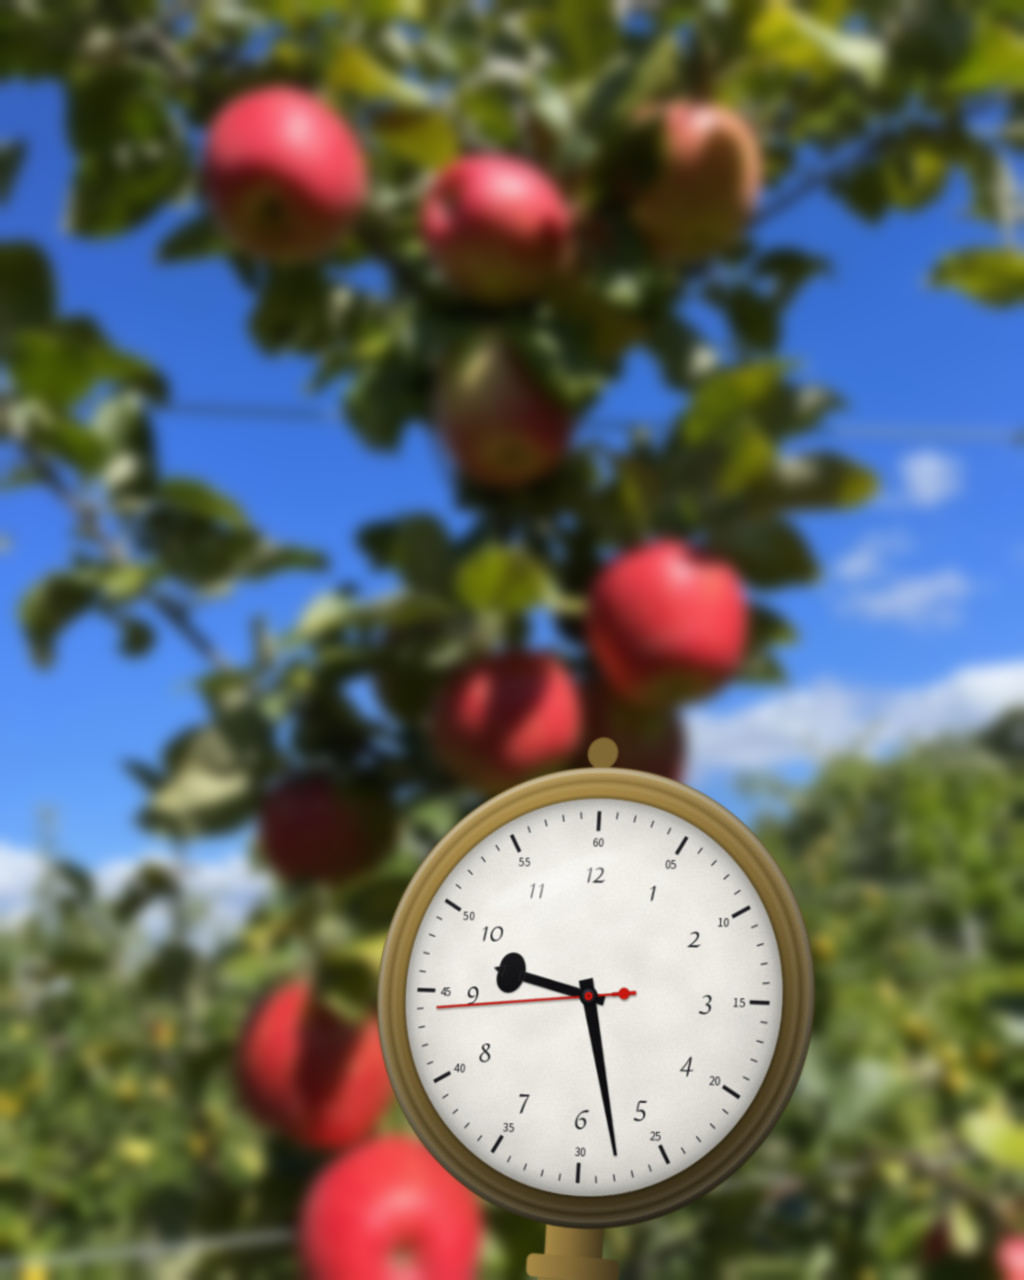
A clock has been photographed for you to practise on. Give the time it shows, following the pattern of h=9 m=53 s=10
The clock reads h=9 m=27 s=44
